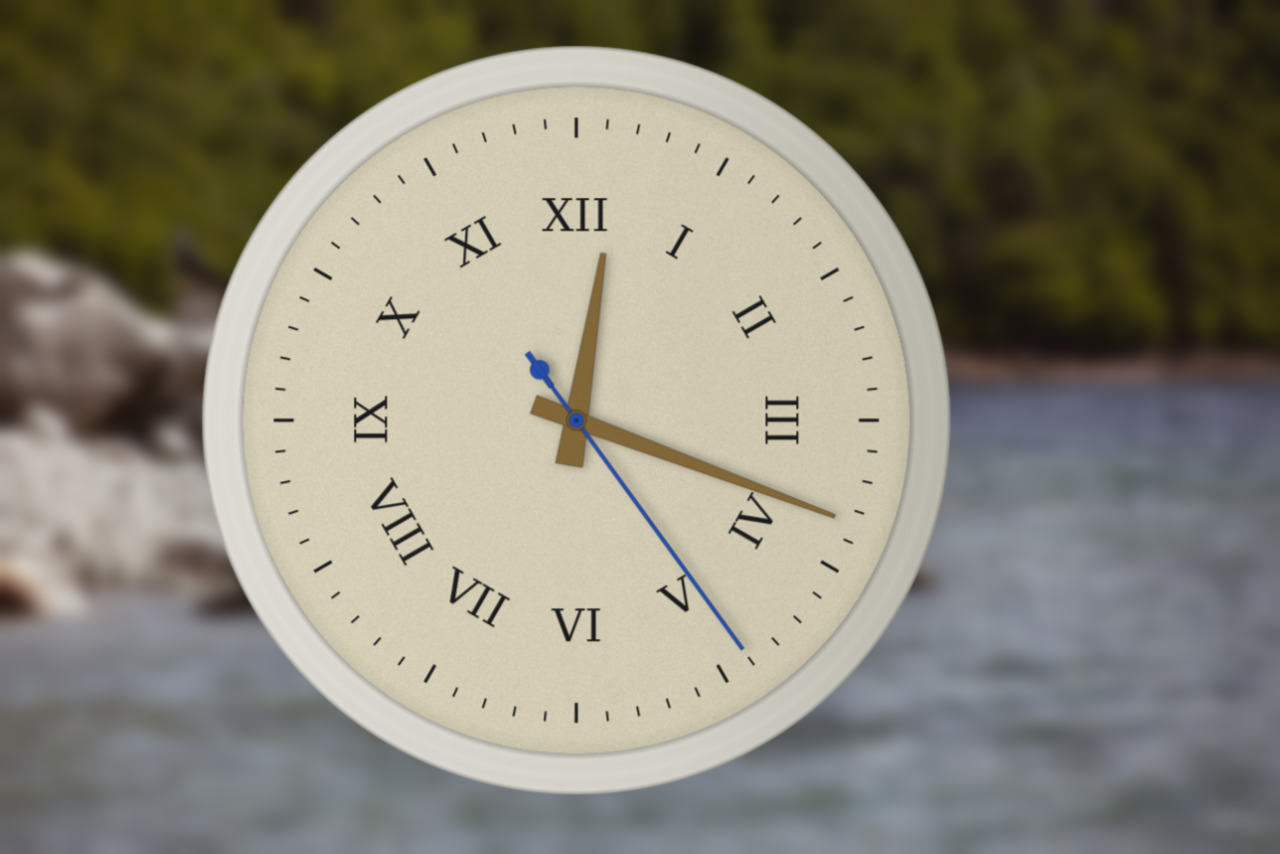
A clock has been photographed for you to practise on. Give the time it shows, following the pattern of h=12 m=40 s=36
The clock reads h=12 m=18 s=24
